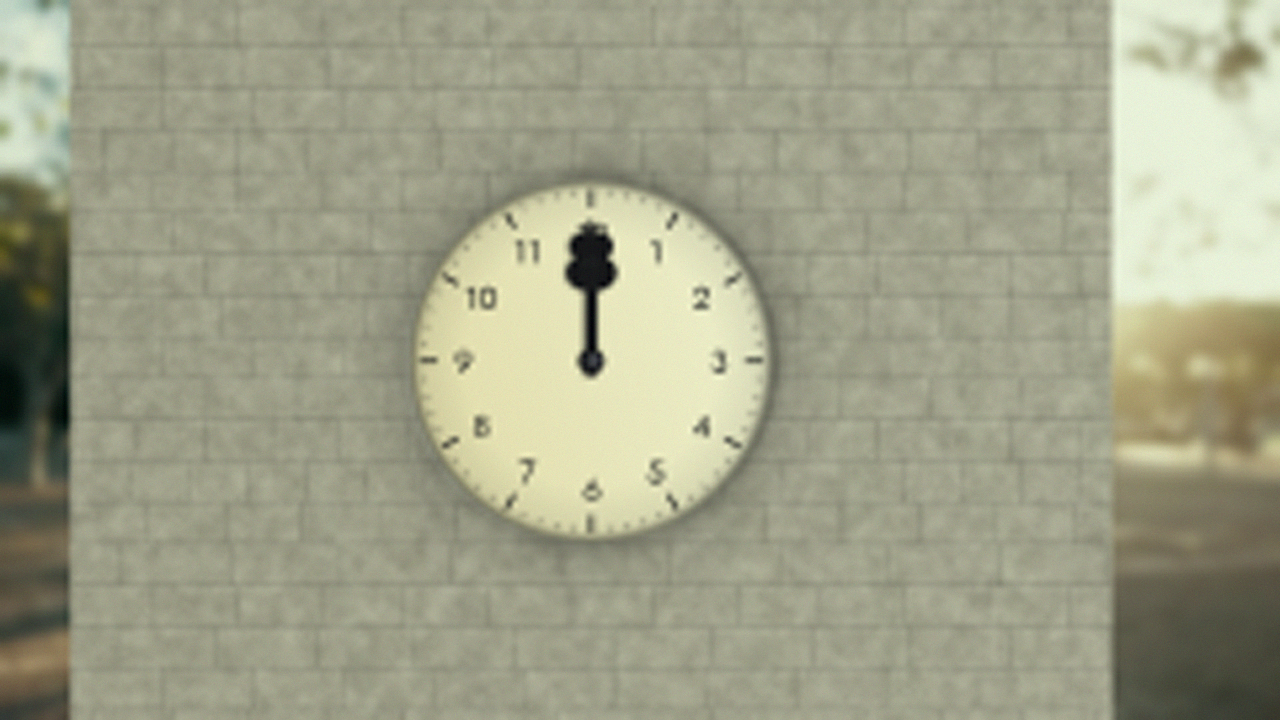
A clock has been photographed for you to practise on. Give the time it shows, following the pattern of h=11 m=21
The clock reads h=12 m=0
